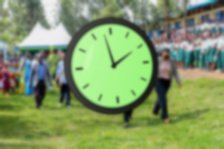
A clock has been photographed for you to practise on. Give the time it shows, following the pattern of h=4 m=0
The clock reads h=1 m=58
